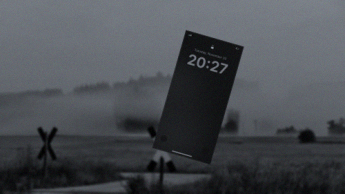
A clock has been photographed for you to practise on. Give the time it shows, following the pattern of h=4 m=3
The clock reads h=20 m=27
